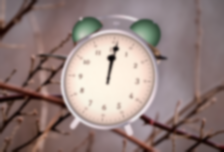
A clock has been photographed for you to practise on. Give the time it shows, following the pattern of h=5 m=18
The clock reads h=12 m=1
